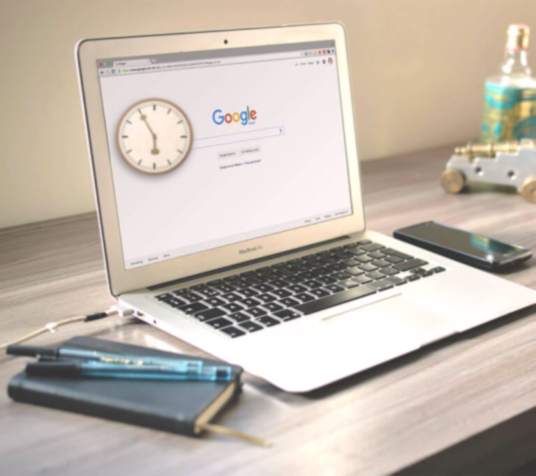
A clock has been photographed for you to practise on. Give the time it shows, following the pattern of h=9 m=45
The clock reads h=5 m=55
